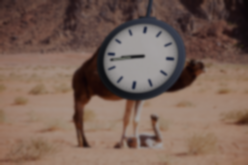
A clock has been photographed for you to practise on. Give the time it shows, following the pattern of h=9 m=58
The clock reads h=8 m=43
